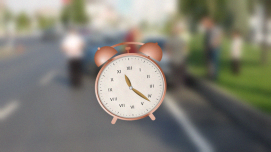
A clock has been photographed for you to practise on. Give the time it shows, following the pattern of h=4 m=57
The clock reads h=11 m=22
